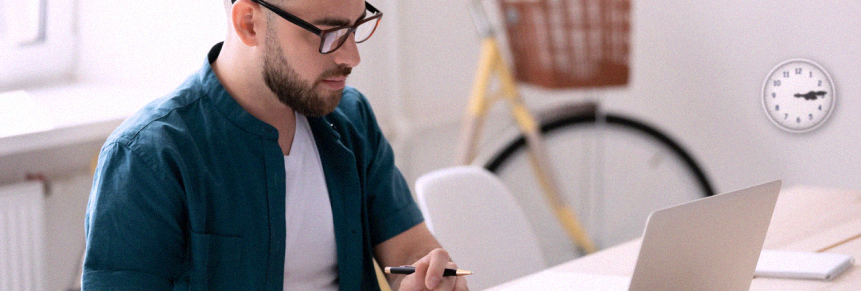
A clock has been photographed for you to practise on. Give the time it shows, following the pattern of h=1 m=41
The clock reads h=3 m=14
